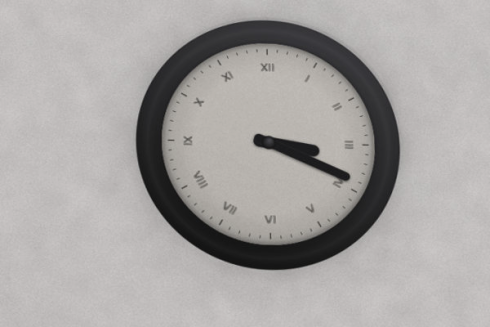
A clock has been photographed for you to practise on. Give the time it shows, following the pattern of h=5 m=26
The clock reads h=3 m=19
